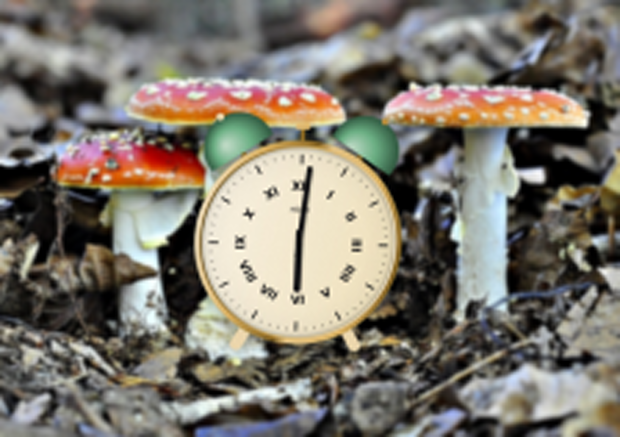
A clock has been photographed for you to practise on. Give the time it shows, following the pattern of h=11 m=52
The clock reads h=6 m=1
